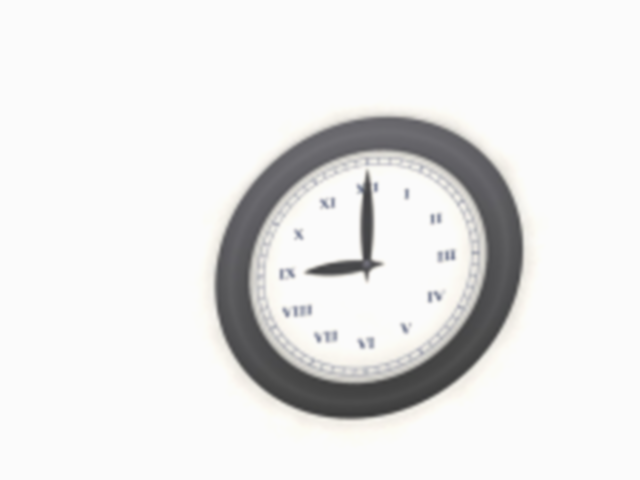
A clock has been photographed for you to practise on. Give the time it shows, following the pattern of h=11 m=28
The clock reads h=9 m=0
